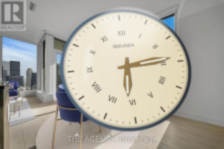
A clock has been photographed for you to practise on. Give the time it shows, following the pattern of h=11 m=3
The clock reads h=6 m=14
